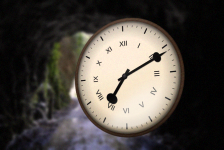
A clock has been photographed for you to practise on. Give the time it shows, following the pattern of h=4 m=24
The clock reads h=7 m=11
